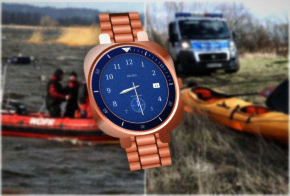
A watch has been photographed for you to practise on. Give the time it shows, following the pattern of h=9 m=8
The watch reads h=8 m=29
